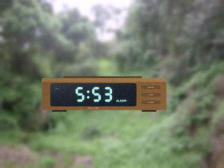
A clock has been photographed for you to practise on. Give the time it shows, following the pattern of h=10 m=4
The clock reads h=5 m=53
